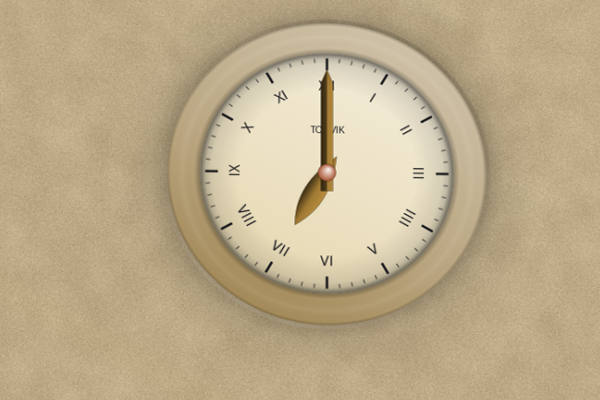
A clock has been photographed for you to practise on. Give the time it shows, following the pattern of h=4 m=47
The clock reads h=7 m=0
